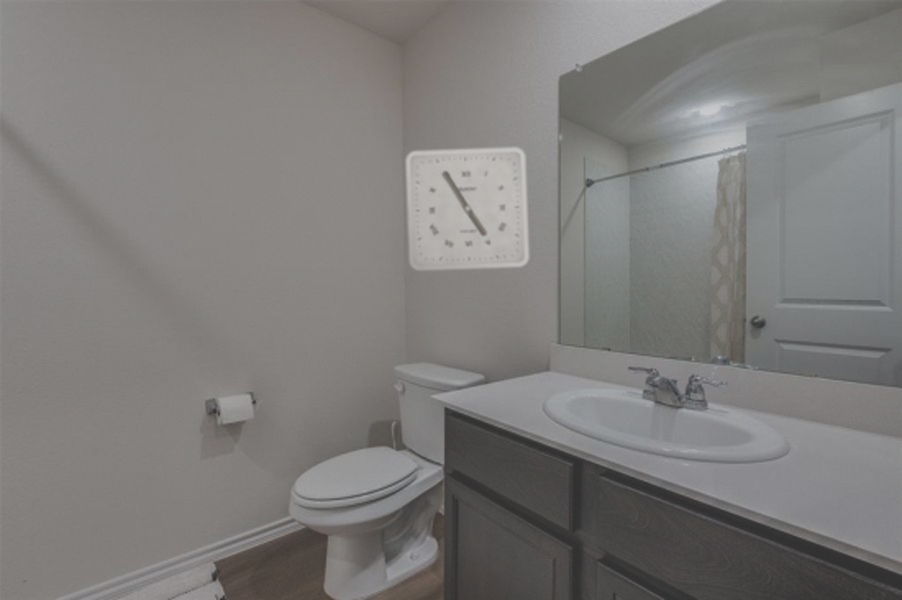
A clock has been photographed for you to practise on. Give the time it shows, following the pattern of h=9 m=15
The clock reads h=4 m=55
